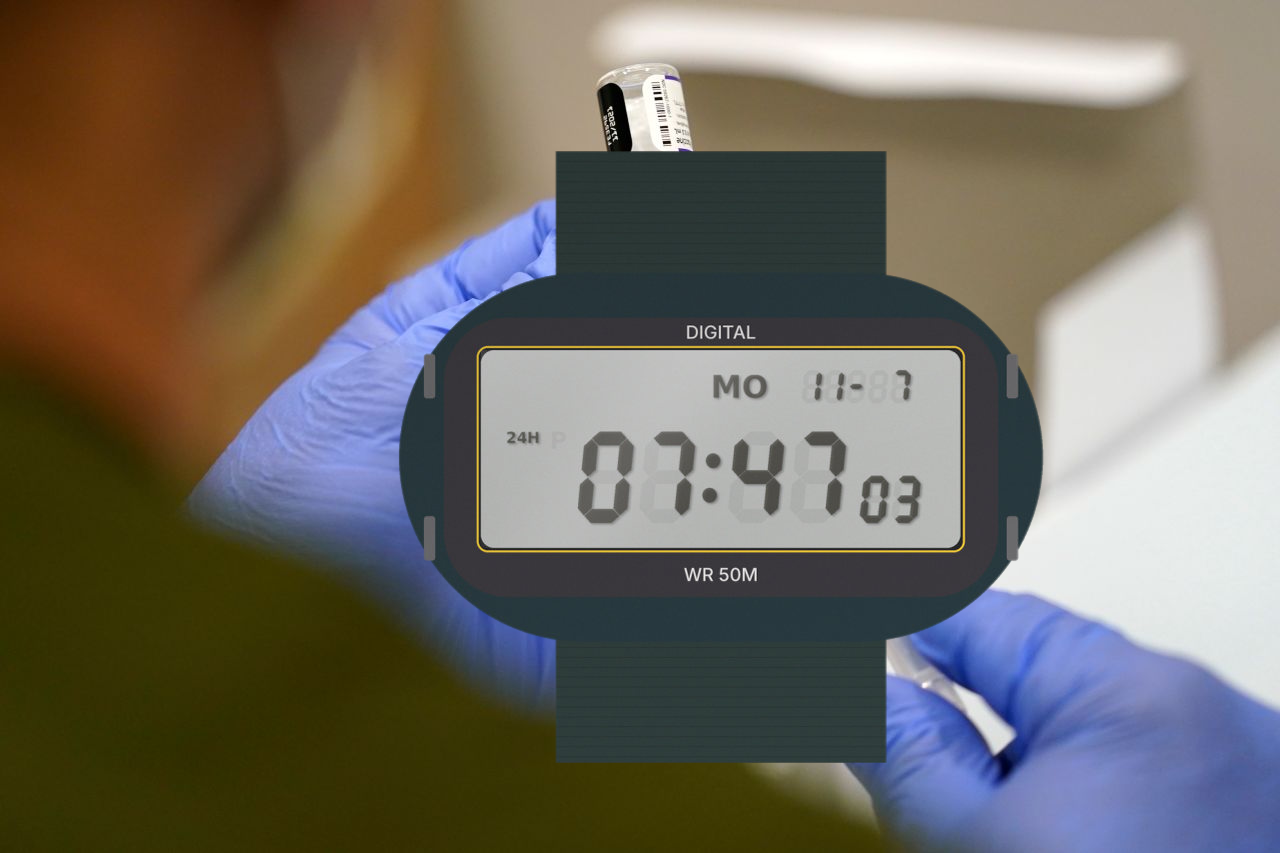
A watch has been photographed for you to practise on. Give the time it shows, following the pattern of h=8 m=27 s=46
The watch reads h=7 m=47 s=3
